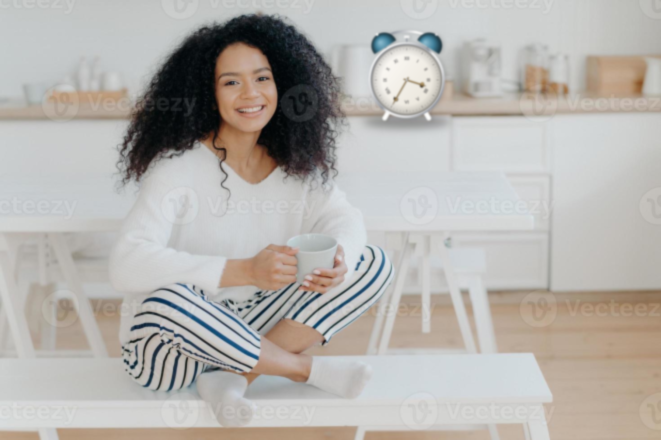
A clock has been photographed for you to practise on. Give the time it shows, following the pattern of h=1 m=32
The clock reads h=3 m=35
